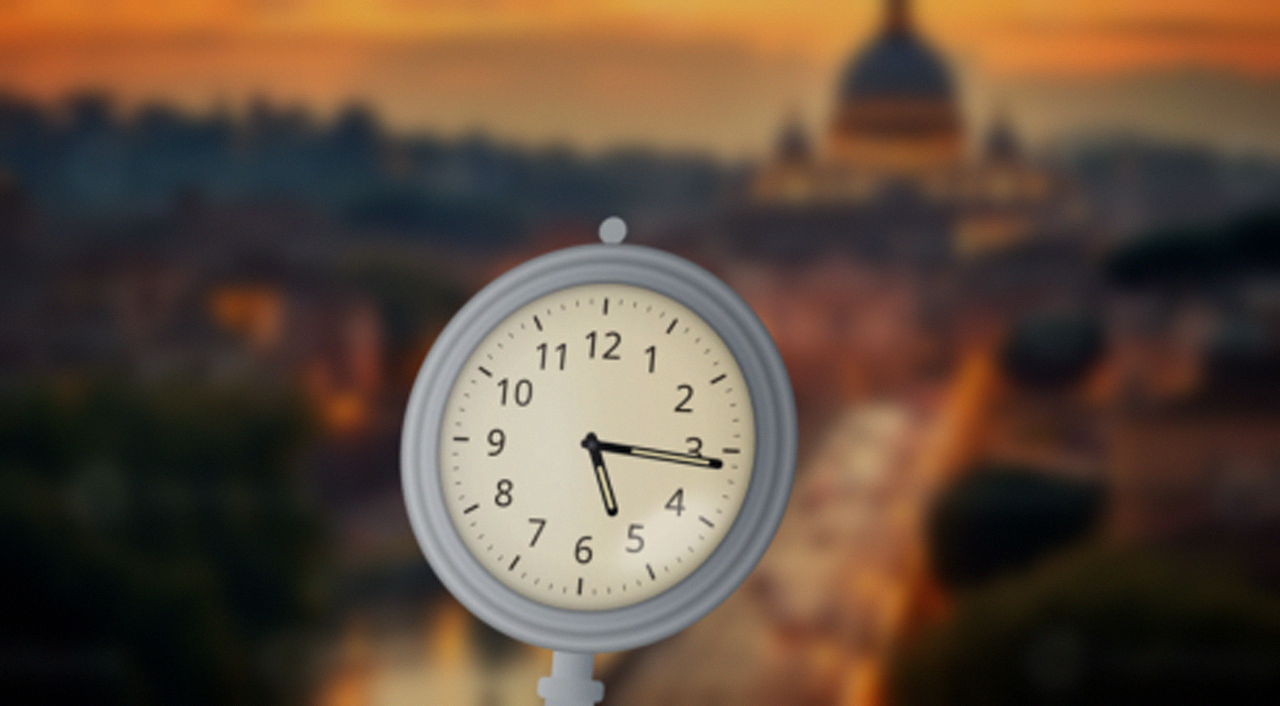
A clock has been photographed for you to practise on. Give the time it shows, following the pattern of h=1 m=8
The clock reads h=5 m=16
